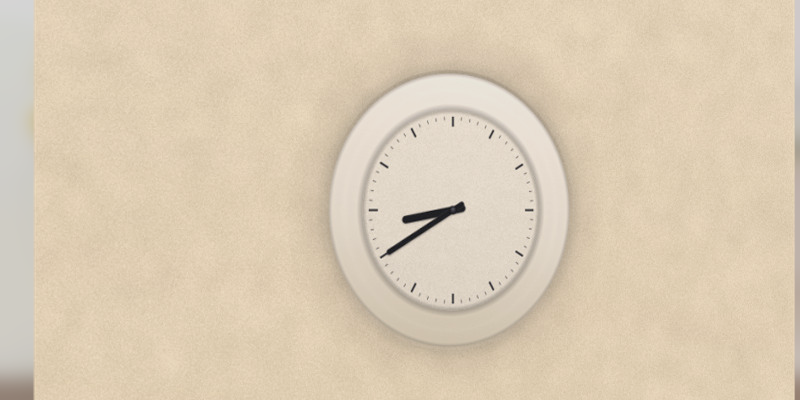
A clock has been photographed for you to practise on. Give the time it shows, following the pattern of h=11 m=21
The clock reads h=8 m=40
